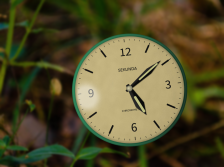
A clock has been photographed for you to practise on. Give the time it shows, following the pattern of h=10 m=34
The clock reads h=5 m=9
